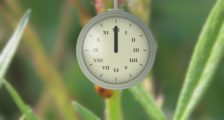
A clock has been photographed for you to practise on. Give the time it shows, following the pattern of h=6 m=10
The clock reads h=12 m=0
